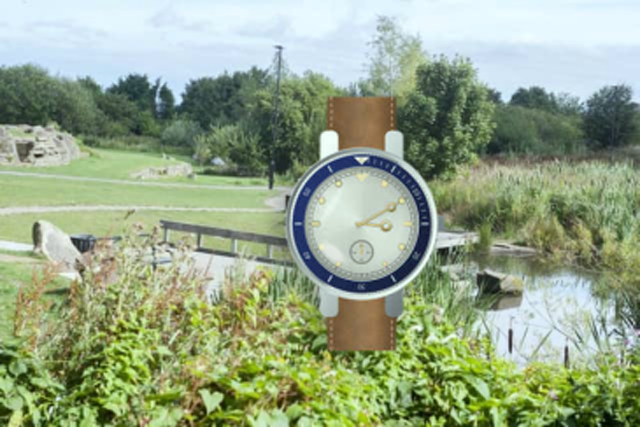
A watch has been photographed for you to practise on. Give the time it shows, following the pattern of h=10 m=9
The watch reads h=3 m=10
